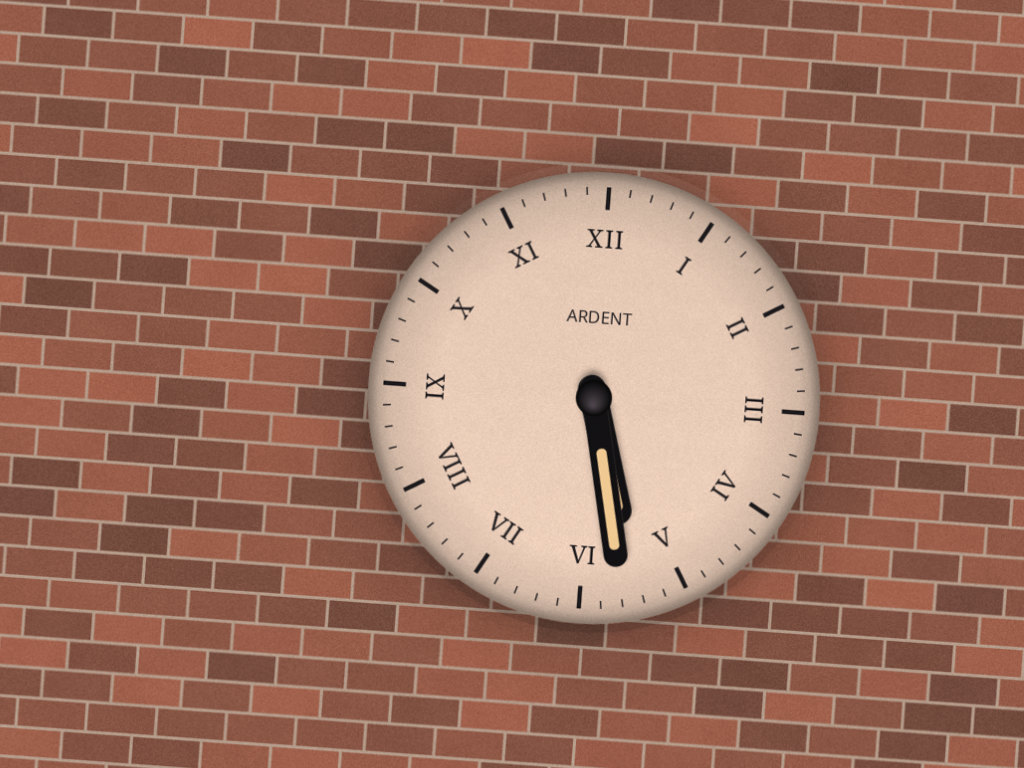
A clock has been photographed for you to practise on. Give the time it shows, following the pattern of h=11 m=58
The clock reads h=5 m=28
